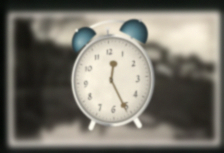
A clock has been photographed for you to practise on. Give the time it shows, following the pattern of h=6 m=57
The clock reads h=12 m=26
